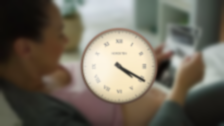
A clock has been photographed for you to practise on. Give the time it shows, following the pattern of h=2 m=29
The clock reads h=4 m=20
